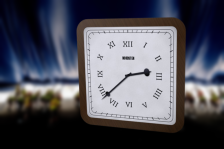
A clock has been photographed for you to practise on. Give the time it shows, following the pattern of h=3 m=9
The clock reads h=2 m=38
